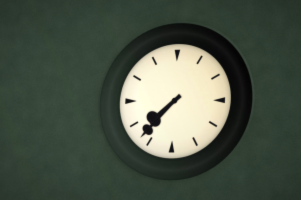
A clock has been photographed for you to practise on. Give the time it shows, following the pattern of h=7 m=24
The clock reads h=7 m=37
